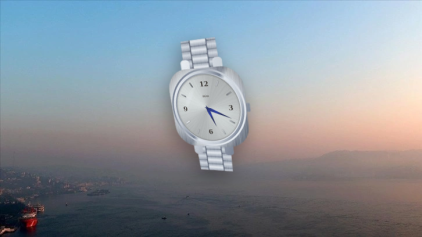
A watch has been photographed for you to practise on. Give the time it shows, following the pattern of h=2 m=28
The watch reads h=5 m=19
